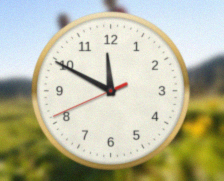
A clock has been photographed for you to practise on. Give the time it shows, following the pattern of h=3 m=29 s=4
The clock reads h=11 m=49 s=41
